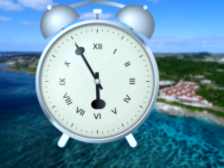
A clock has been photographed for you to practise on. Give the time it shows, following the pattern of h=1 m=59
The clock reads h=5 m=55
